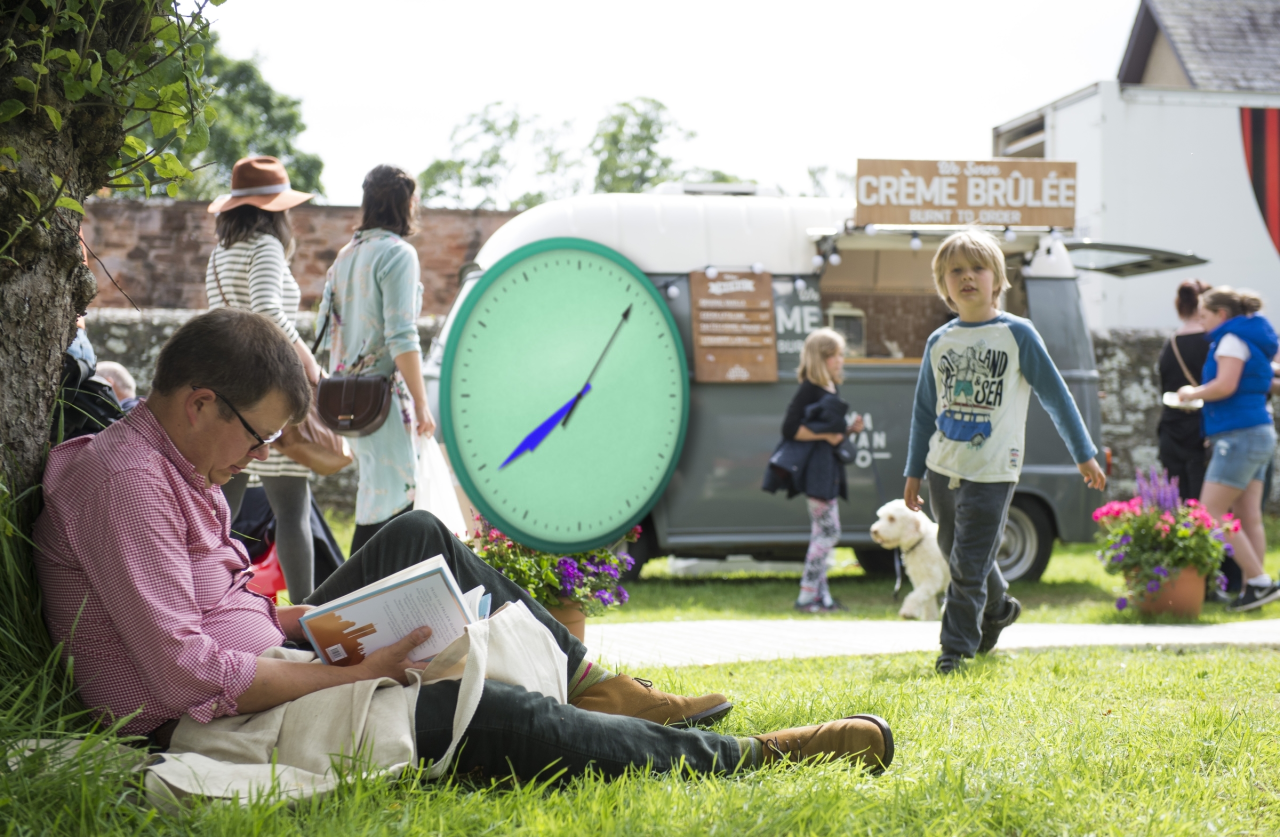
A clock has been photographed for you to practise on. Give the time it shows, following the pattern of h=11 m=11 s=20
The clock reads h=7 m=39 s=6
